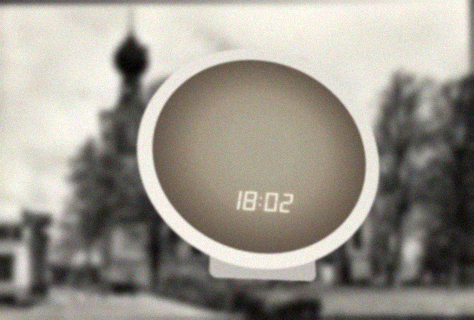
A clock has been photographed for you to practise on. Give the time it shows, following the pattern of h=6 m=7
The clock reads h=18 m=2
